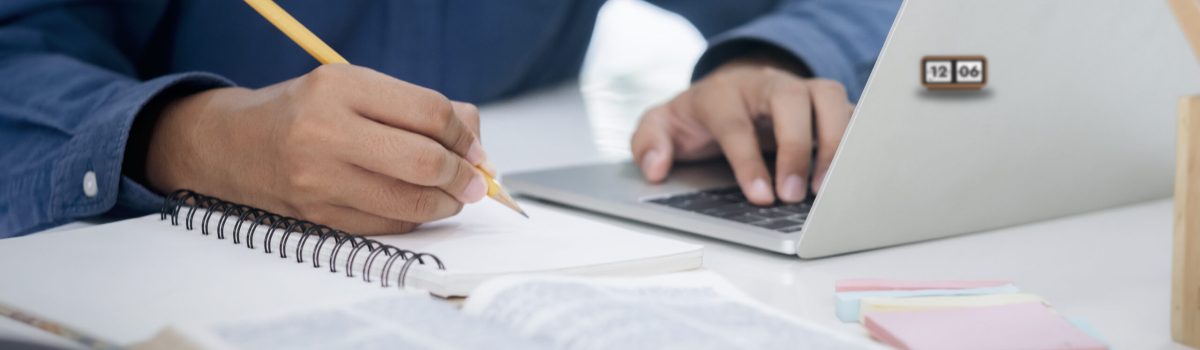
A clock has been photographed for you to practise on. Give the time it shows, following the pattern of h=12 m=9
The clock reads h=12 m=6
